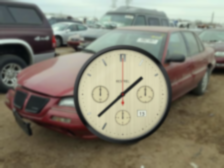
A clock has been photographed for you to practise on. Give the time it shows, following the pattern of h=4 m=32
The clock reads h=1 m=38
